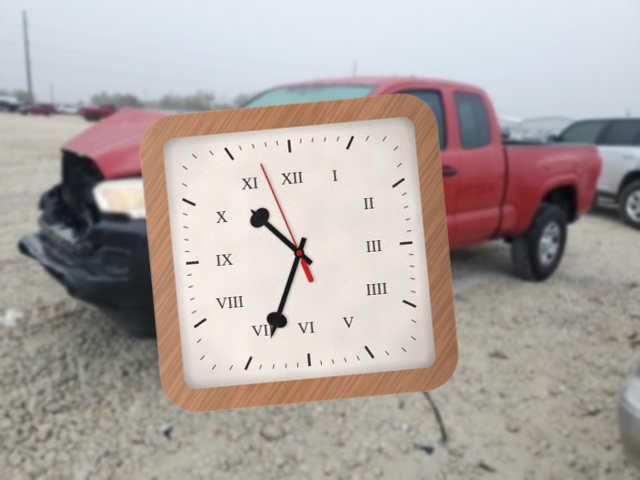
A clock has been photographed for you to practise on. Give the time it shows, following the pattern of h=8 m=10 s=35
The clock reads h=10 m=33 s=57
